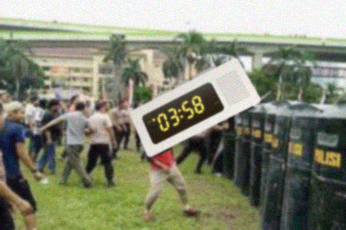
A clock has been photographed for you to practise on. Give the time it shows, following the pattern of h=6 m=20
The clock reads h=3 m=58
